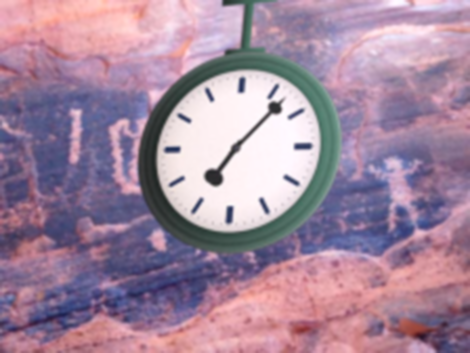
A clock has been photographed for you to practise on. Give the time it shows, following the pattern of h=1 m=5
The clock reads h=7 m=7
